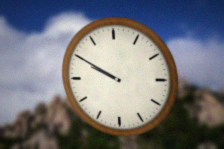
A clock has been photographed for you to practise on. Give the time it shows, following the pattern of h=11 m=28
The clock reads h=9 m=50
